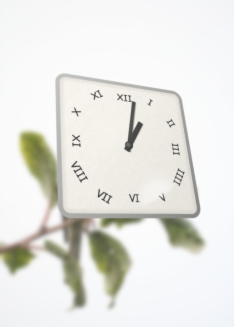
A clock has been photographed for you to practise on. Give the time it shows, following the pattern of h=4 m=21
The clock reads h=1 m=2
